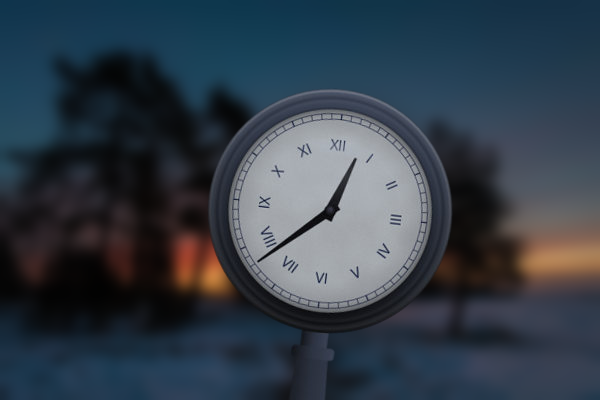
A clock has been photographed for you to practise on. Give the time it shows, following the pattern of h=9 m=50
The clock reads h=12 m=38
